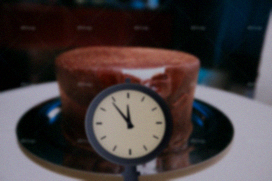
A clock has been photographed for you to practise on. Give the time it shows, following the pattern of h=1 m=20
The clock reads h=11 m=54
